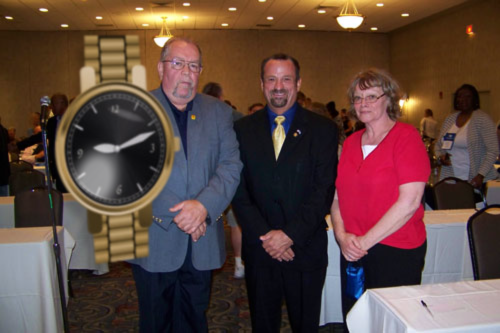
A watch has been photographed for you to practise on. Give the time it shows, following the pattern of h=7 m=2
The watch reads h=9 m=12
